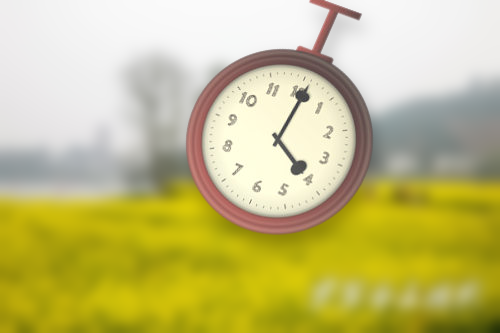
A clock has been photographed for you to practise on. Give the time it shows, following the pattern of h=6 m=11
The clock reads h=4 m=1
